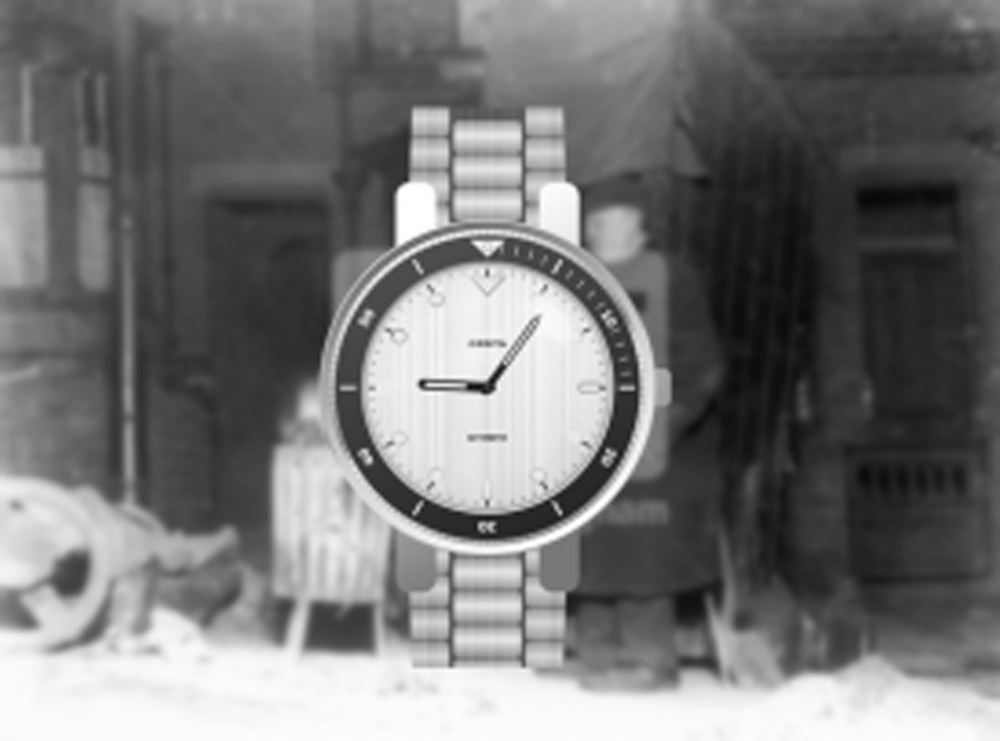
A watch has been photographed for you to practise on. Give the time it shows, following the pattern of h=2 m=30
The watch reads h=9 m=6
